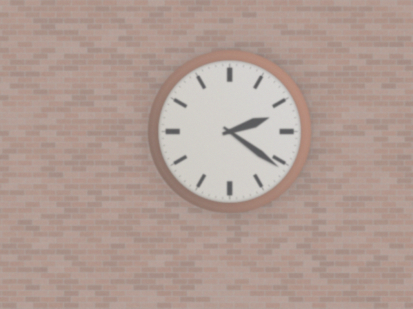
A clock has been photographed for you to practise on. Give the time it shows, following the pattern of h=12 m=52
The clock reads h=2 m=21
